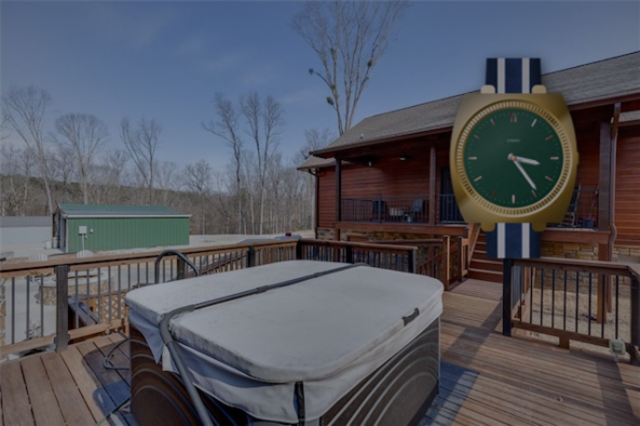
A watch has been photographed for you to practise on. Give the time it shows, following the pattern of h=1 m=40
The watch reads h=3 m=24
